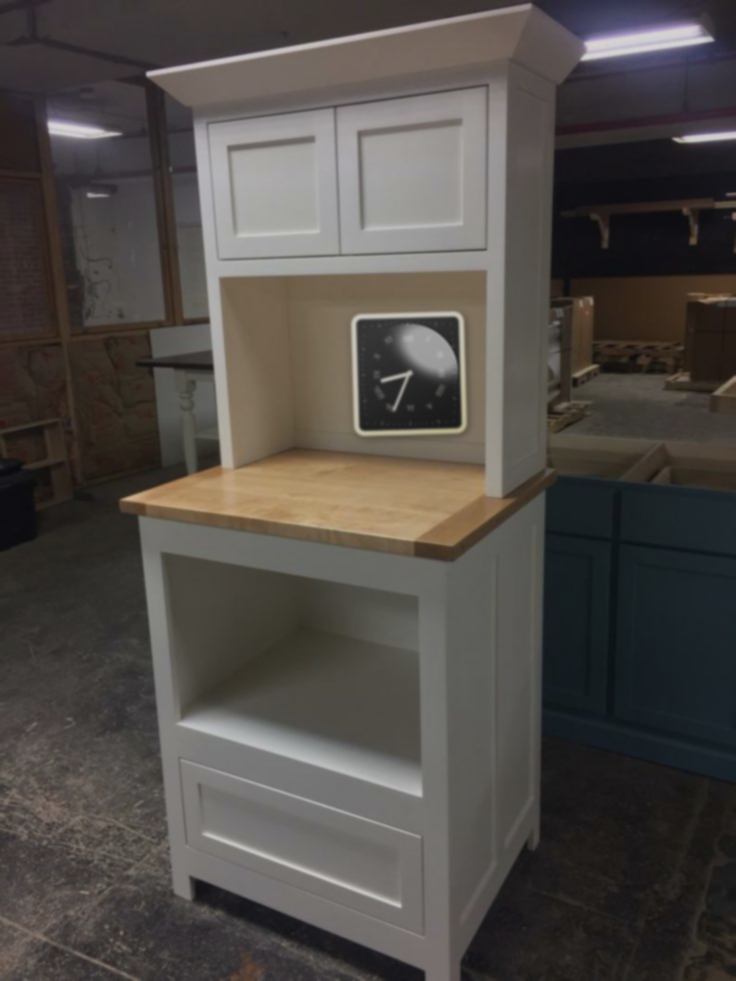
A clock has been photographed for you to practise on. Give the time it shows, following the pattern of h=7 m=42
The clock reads h=8 m=34
